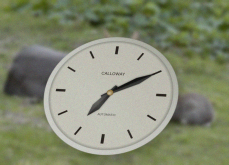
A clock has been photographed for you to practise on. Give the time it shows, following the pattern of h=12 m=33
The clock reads h=7 m=10
